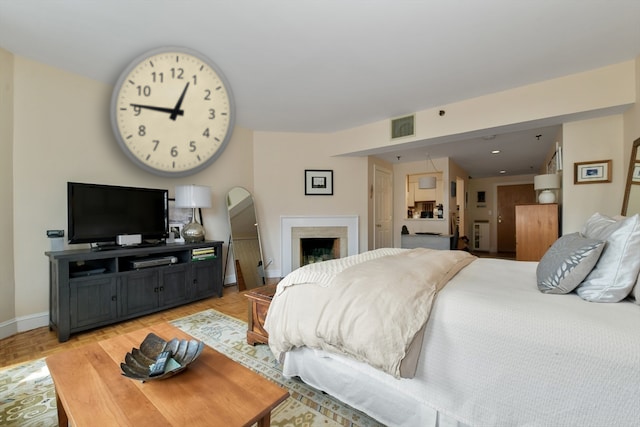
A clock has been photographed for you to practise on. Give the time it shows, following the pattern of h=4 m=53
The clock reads h=12 m=46
